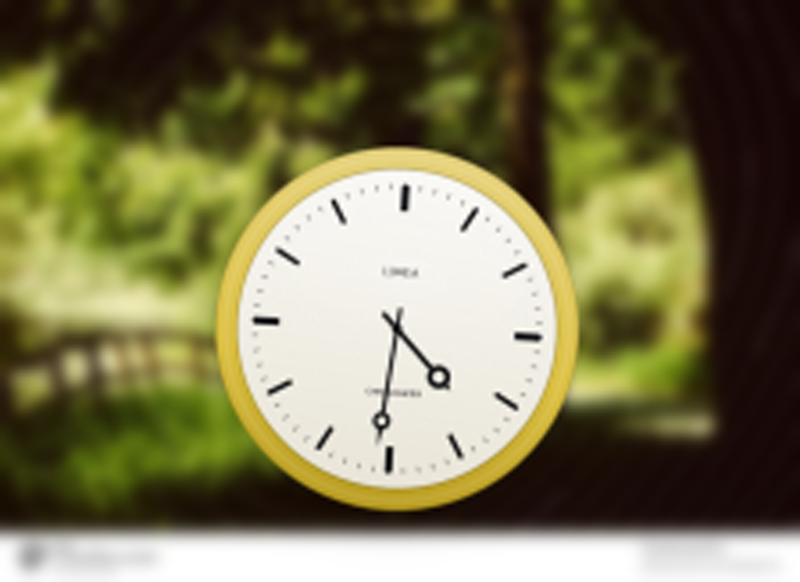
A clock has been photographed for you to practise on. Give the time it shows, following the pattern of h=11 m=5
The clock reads h=4 m=31
